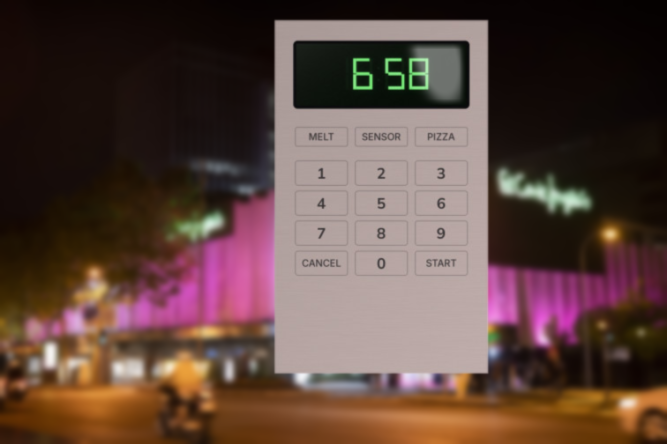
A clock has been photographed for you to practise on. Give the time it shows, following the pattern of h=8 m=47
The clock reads h=6 m=58
